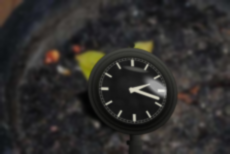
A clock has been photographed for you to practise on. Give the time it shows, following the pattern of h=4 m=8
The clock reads h=2 m=18
